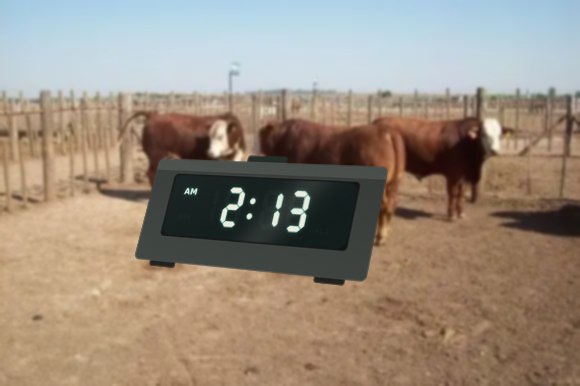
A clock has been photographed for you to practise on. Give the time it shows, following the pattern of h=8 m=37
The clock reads h=2 m=13
